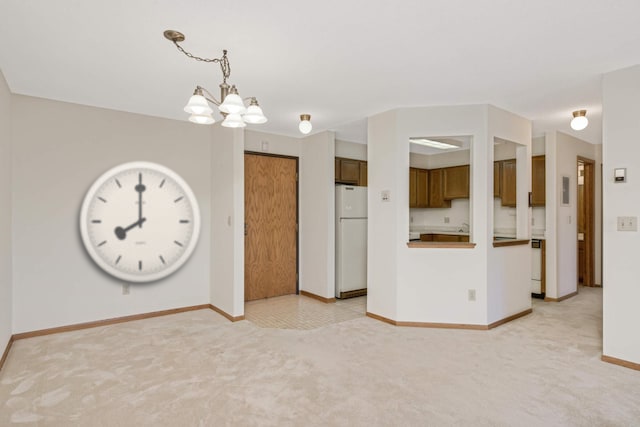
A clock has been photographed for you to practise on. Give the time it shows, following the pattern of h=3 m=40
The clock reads h=8 m=0
